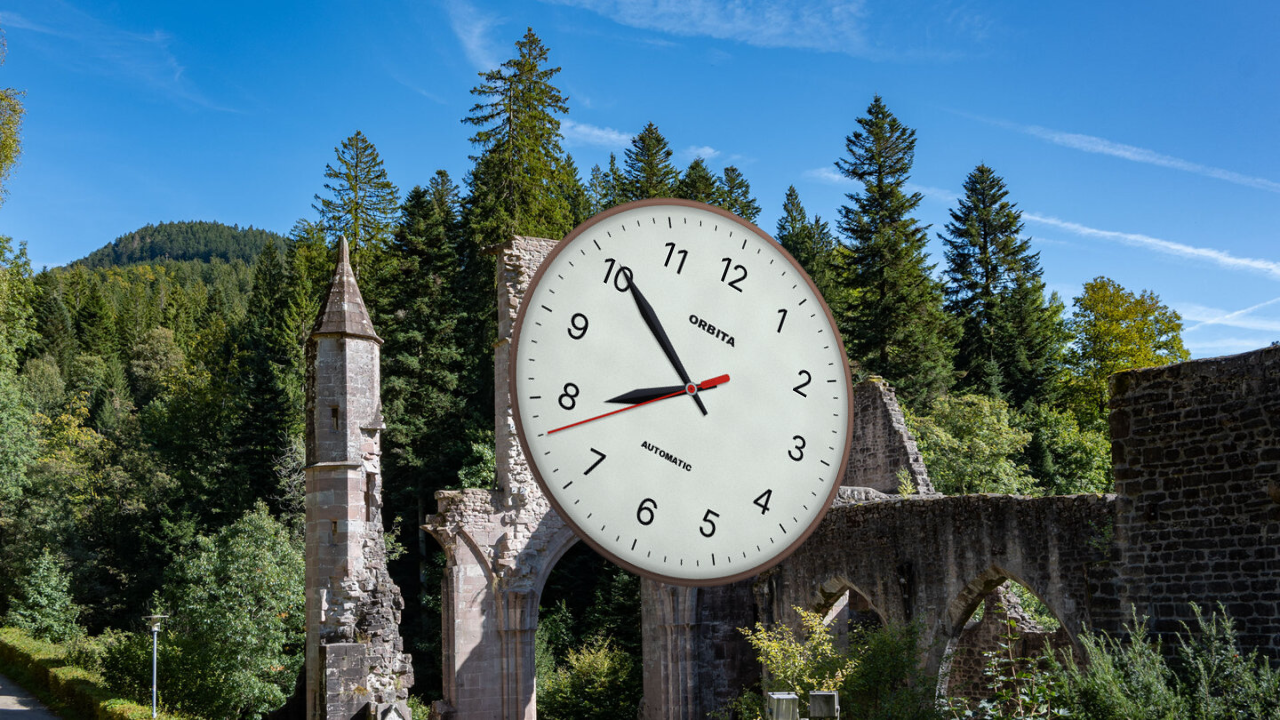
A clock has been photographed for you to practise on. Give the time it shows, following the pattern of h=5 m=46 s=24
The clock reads h=7 m=50 s=38
